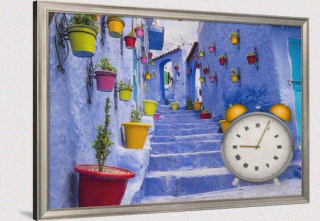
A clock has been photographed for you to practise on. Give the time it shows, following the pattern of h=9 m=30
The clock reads h=9 m=4
